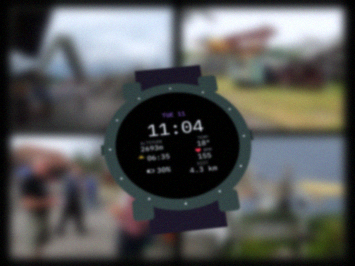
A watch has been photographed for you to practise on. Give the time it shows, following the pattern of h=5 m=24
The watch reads h=11 m=4
